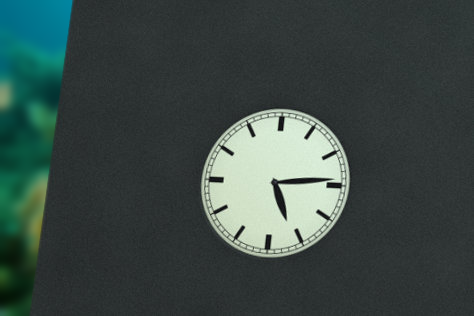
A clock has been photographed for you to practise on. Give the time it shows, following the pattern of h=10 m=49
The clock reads h=5 m=14
